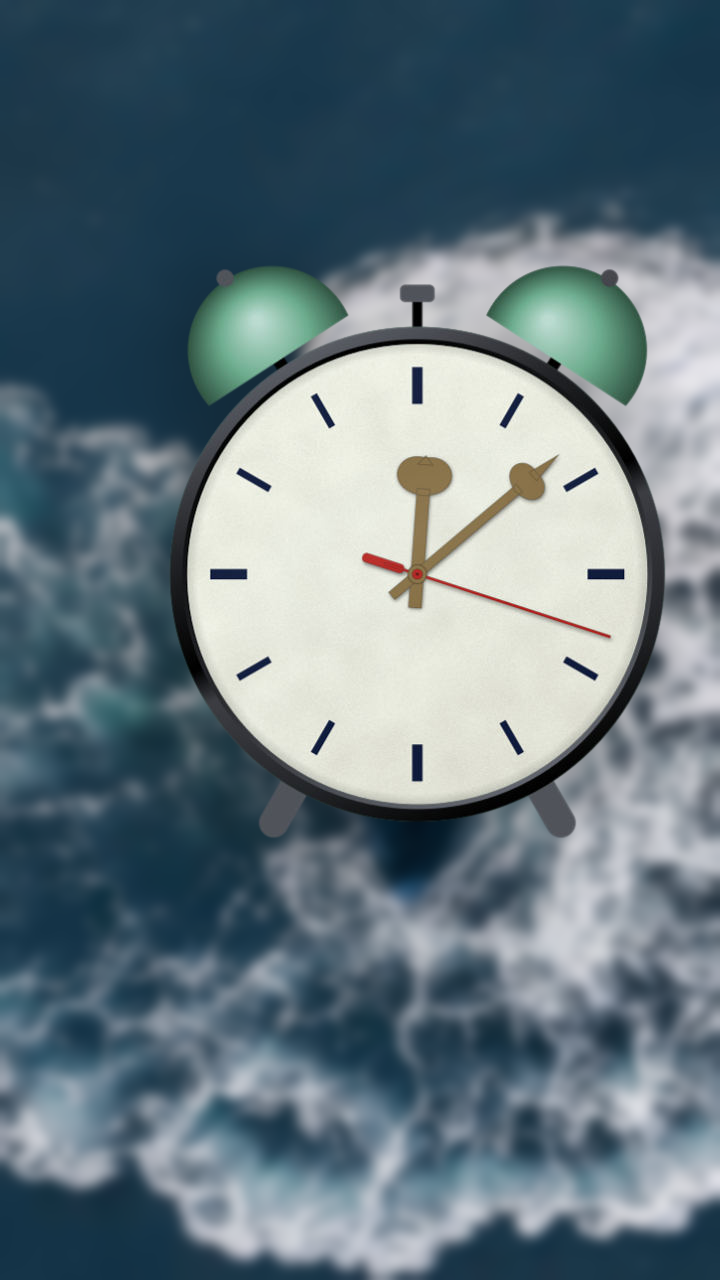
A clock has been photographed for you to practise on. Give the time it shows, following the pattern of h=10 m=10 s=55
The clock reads h=12 m=8 s=18
